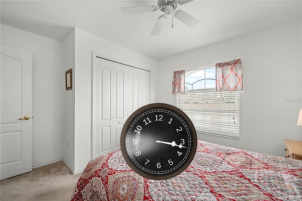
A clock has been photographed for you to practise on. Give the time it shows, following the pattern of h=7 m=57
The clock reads h=3 m=17
